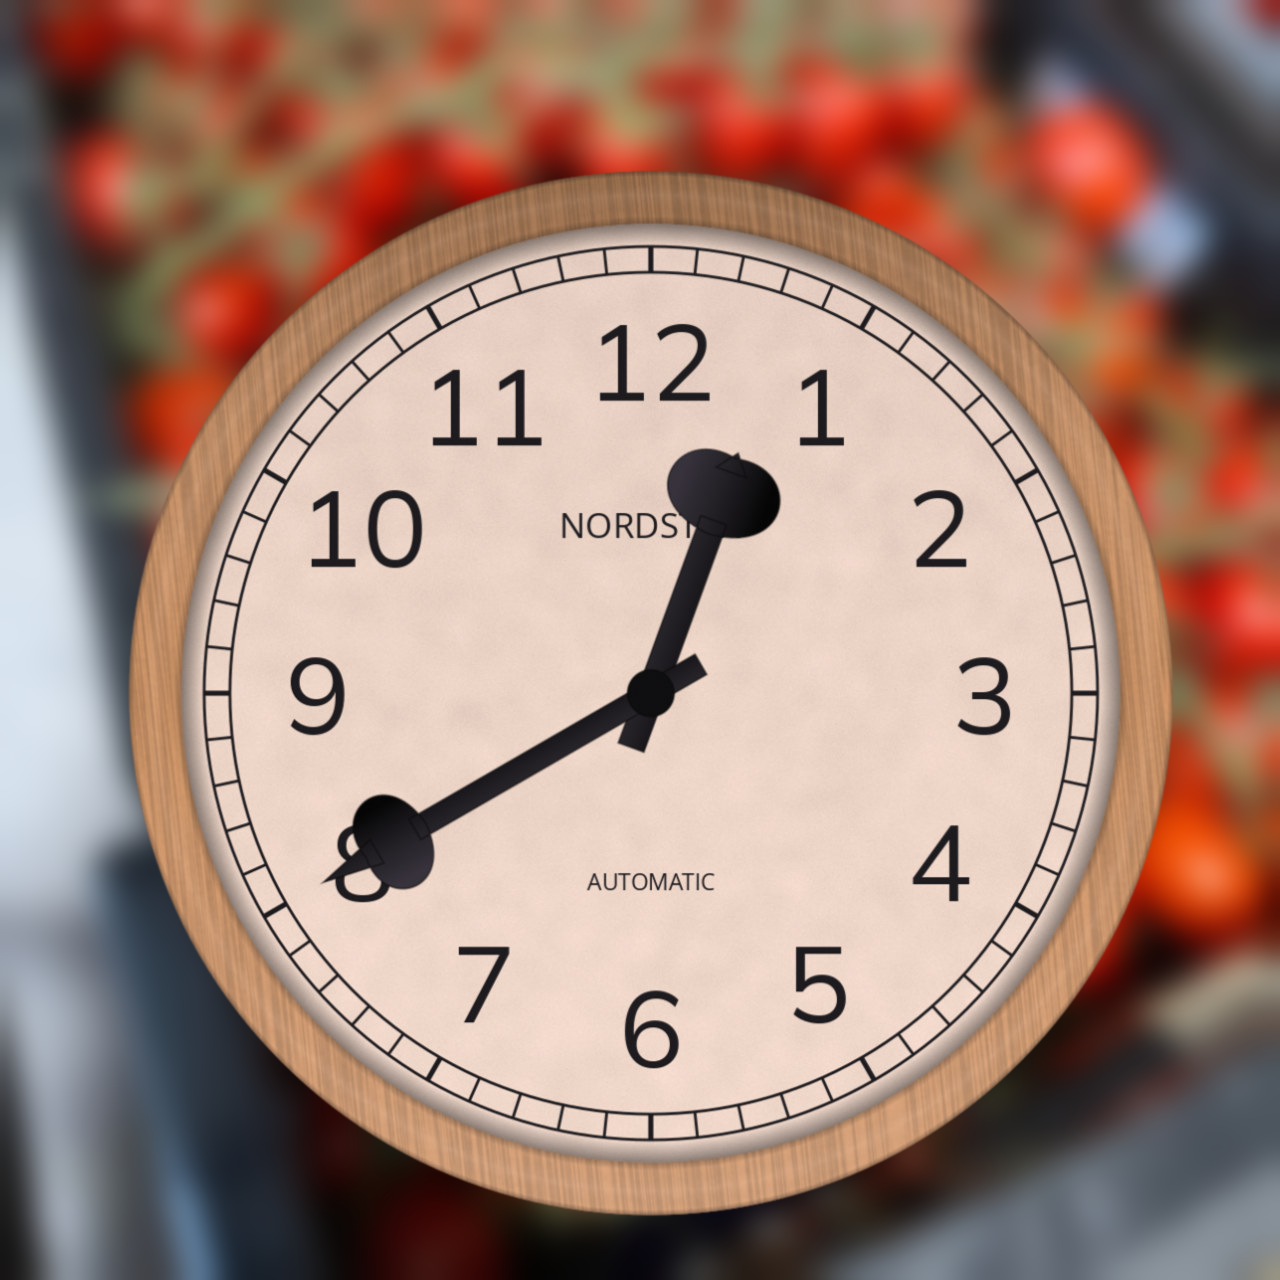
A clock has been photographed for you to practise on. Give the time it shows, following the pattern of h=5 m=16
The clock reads h=12 m=40
